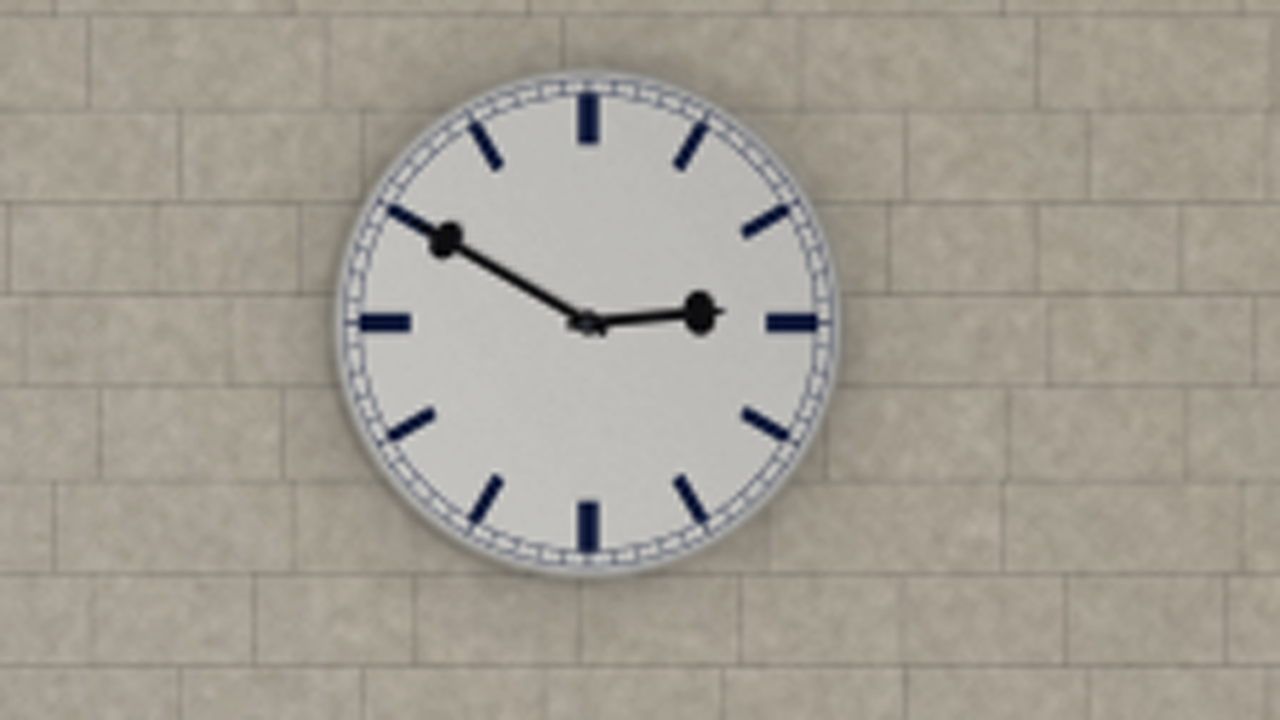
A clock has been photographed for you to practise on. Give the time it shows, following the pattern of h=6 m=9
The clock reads h=2 m=50
